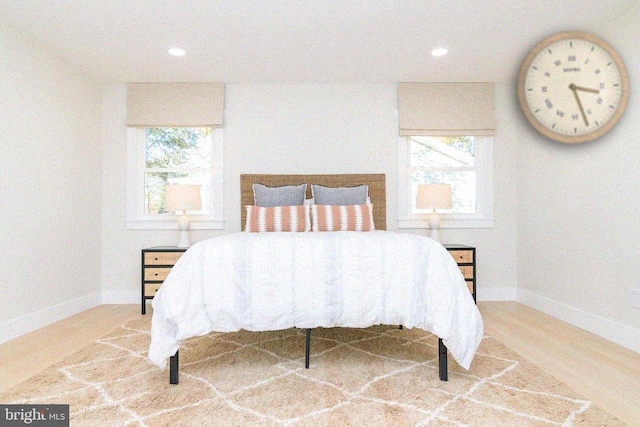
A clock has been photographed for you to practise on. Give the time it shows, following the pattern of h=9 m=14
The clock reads h=3 m=27
